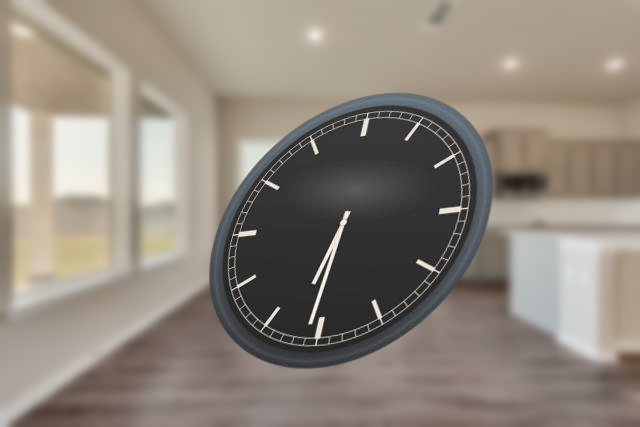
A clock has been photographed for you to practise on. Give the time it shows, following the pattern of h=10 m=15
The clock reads h=6 m=31
